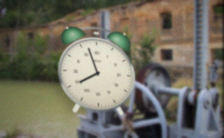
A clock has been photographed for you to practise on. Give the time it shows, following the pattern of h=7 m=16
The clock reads h=7 m=57
